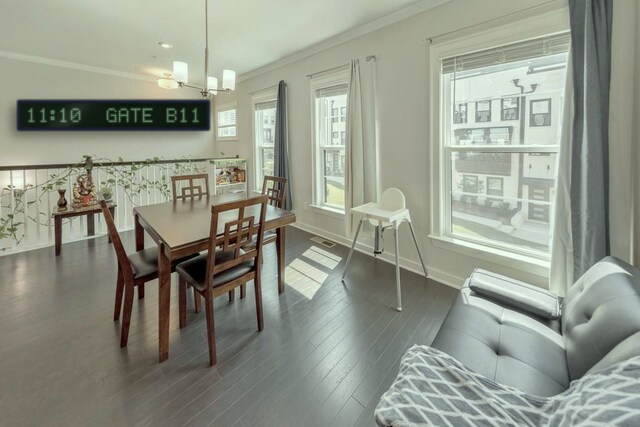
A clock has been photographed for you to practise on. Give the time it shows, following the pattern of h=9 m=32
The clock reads h=11 m=10
